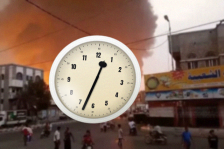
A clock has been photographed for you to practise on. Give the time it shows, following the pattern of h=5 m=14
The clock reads h=12 m=33
